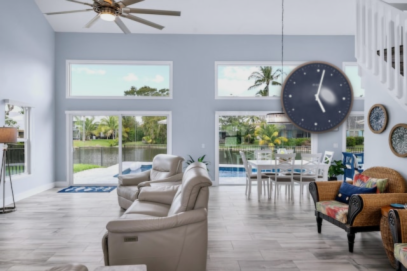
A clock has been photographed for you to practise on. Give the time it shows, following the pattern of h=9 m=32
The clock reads h=5 m=2
